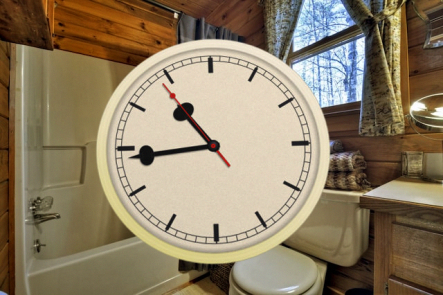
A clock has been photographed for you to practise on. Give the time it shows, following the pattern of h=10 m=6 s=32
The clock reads h=10 m=43 s=54
